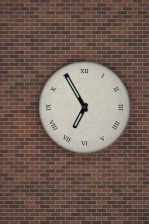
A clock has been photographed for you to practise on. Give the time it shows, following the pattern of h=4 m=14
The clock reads h=6 m=55
